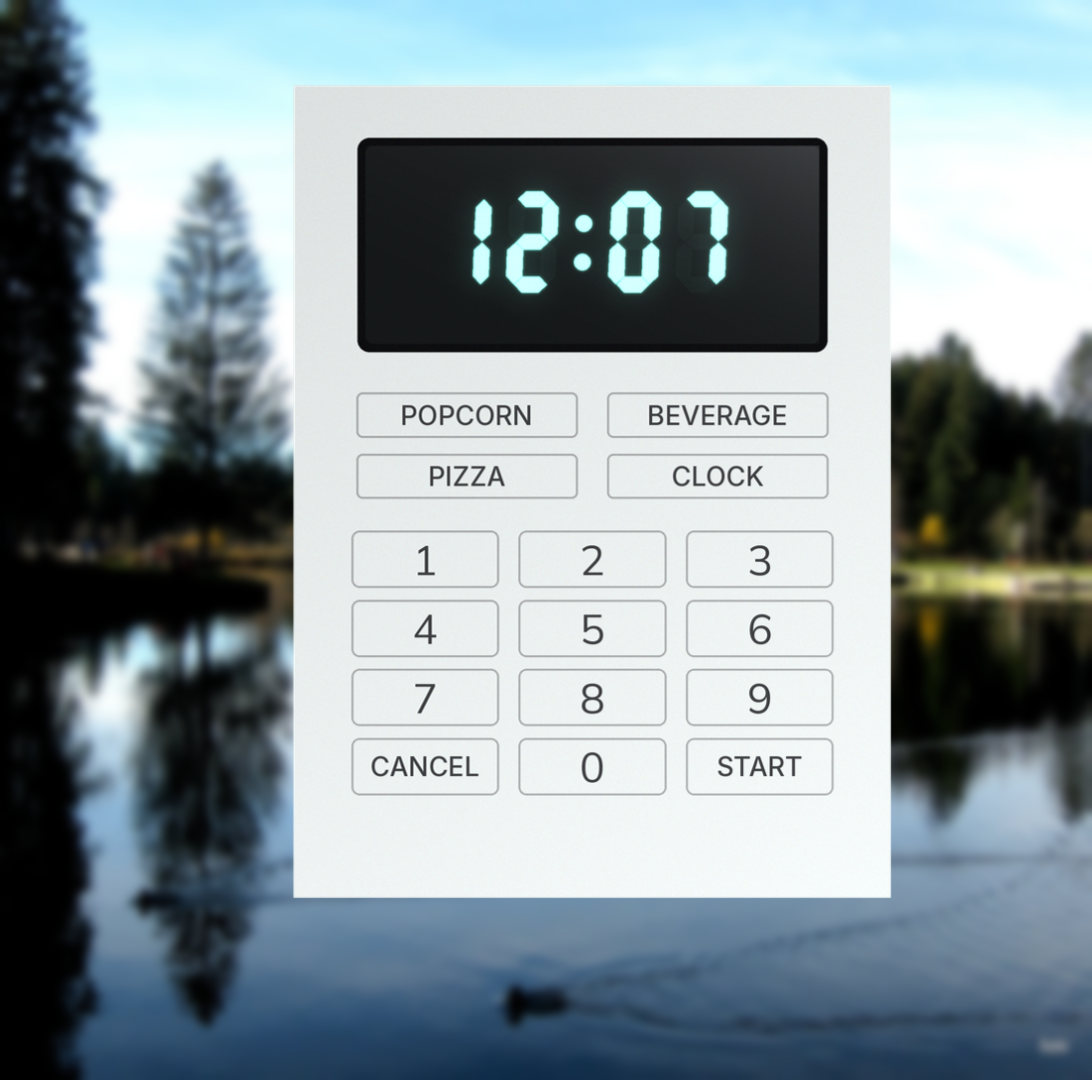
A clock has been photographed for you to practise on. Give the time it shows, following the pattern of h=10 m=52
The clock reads h=12 m=7
